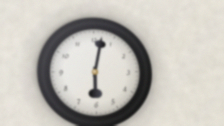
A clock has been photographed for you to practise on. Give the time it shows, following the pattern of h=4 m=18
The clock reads h=6 m=2
